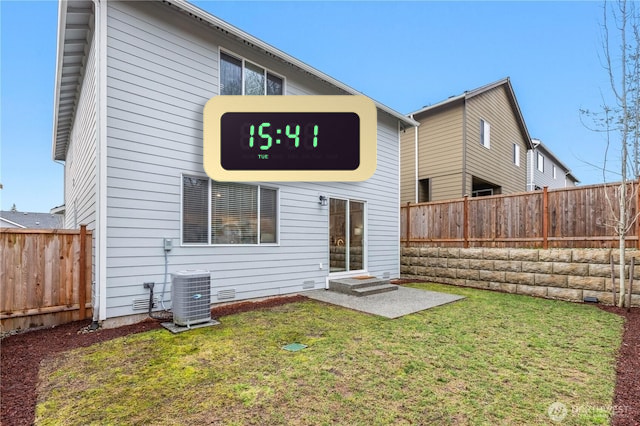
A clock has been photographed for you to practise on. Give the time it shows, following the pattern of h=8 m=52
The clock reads h=15 m=41
